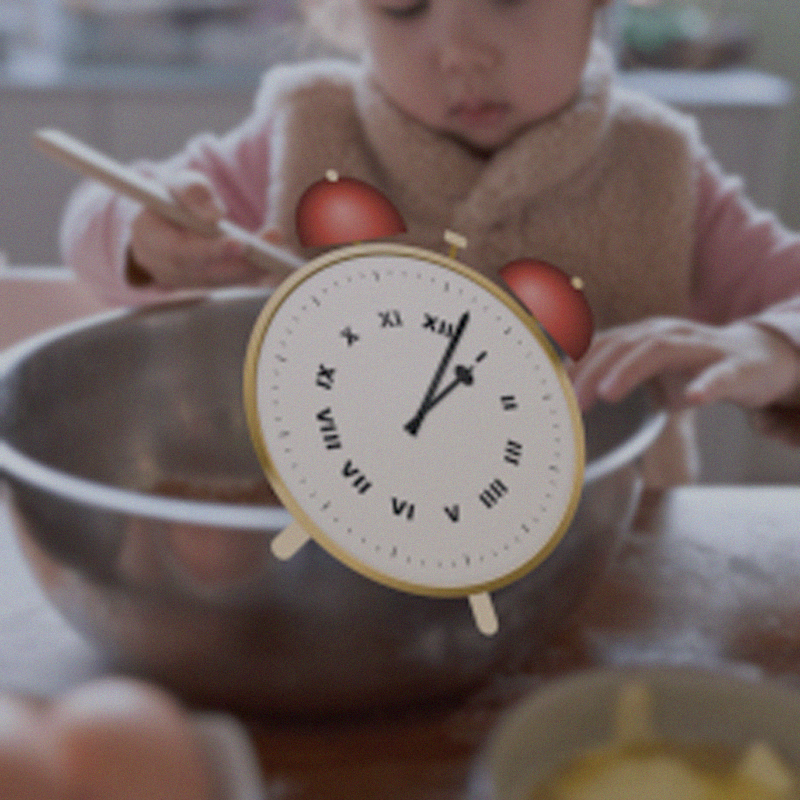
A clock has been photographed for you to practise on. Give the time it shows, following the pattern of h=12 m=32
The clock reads h=1 m=2
